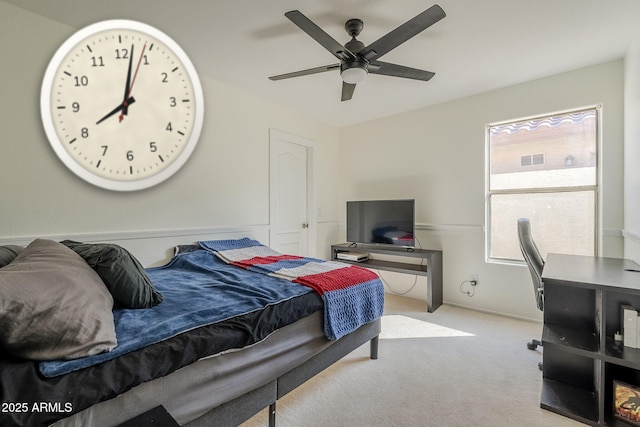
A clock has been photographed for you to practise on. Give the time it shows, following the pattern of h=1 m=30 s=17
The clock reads h=8 m=2 s=4
